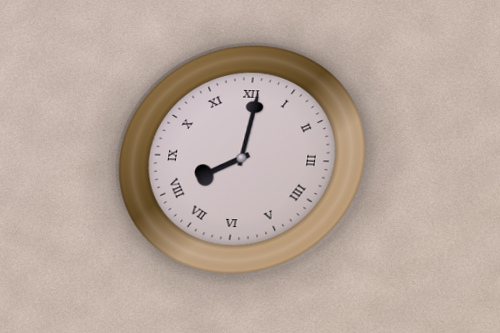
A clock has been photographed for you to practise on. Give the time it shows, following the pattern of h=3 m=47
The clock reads h=8 m=1
